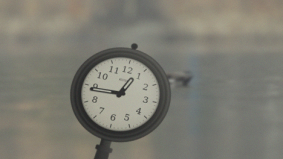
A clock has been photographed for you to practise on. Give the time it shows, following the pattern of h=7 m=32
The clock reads h=12 m=44
